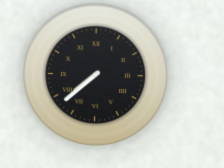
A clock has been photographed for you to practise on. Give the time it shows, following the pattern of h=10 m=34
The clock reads h=7 m=38
